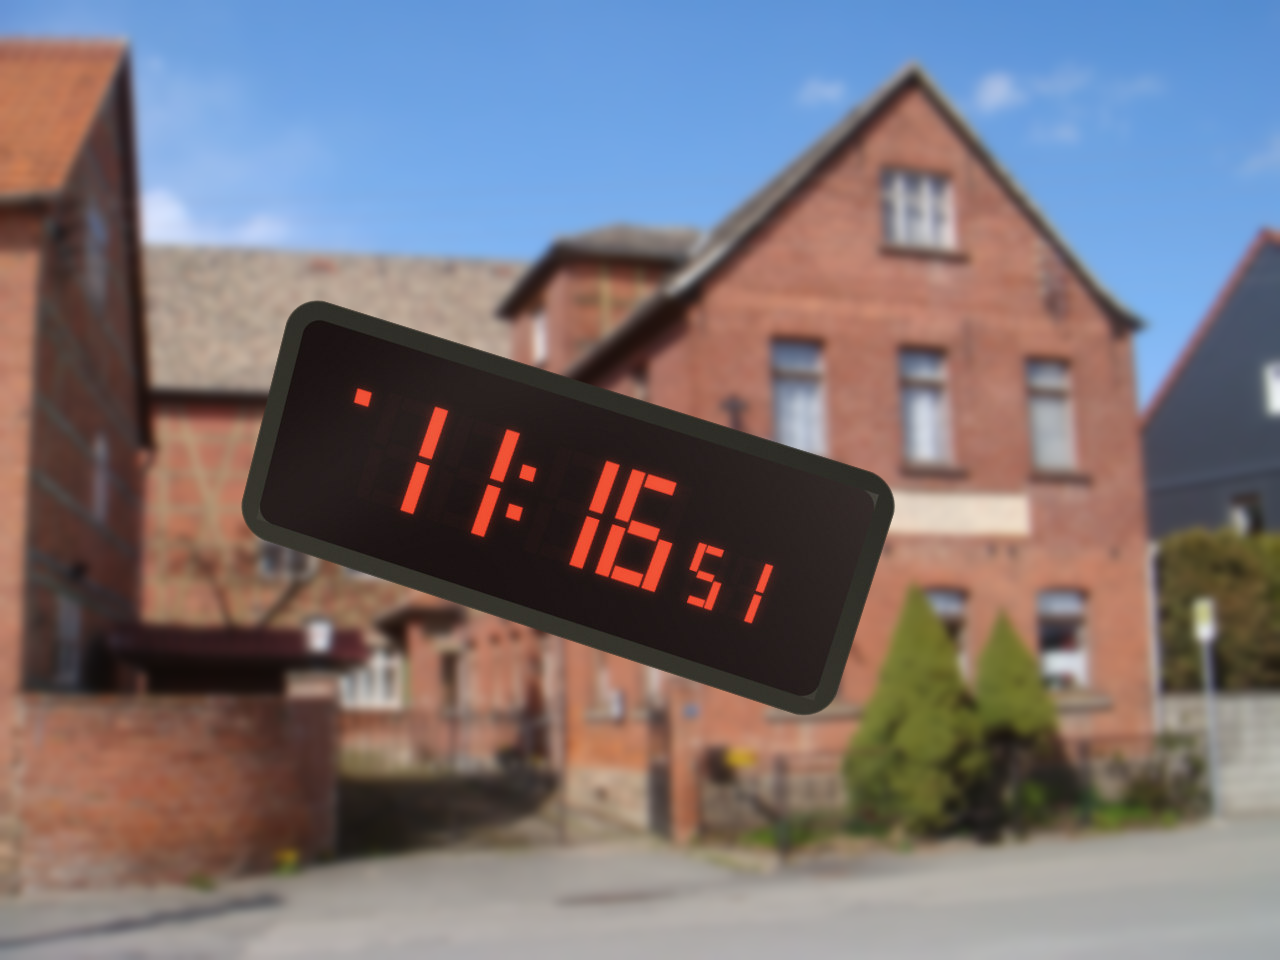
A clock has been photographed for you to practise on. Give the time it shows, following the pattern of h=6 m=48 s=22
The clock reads h=11 m=16 s=51
